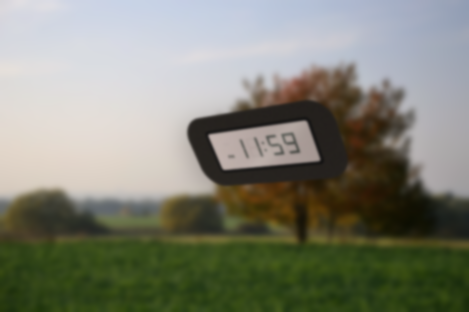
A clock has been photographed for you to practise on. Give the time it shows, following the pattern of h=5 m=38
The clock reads h=11 m=59
